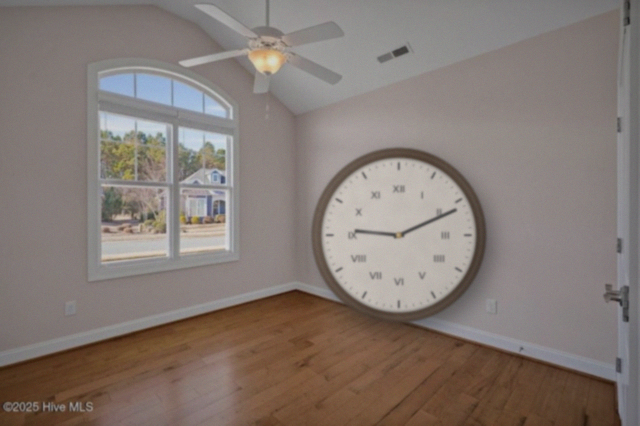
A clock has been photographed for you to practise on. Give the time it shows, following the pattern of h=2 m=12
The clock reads h=9 m=11
